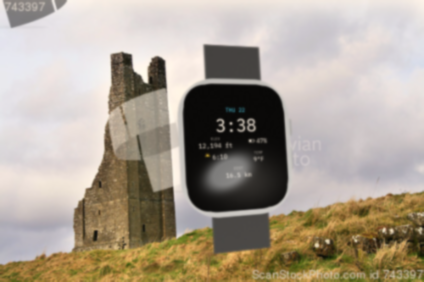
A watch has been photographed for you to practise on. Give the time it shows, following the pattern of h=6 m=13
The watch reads h=3 m=38
